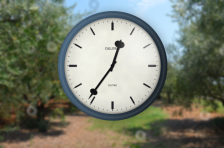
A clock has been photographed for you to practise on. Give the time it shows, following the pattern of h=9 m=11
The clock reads h=12 m=36
